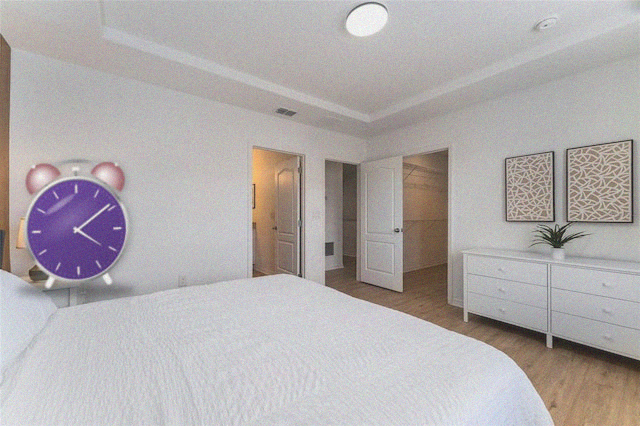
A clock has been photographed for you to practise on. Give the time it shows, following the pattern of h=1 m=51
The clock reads h=4 m=9
